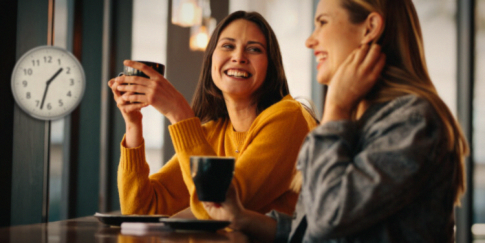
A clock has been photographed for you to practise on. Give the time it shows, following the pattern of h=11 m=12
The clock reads h=1 m=33
